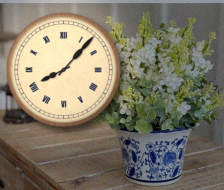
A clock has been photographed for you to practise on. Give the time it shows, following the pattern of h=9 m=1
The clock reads h=8 m=7
